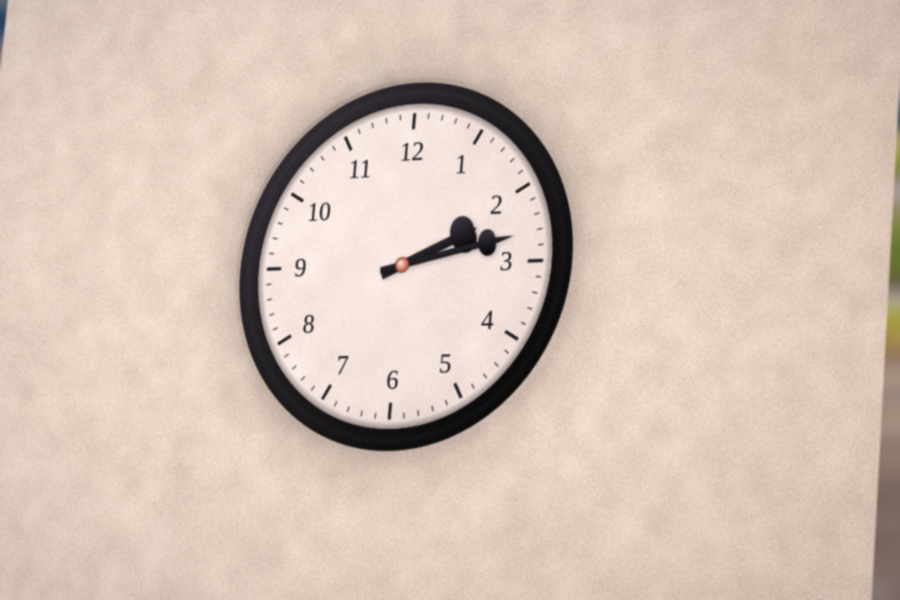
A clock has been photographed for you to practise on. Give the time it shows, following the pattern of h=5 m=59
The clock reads h=2 m=13
